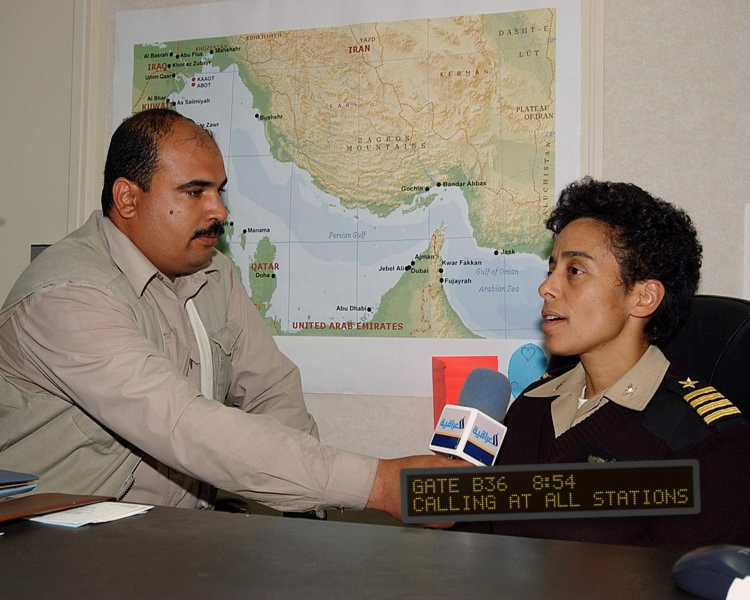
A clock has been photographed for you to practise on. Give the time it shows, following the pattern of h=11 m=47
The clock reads h=8 m=54
